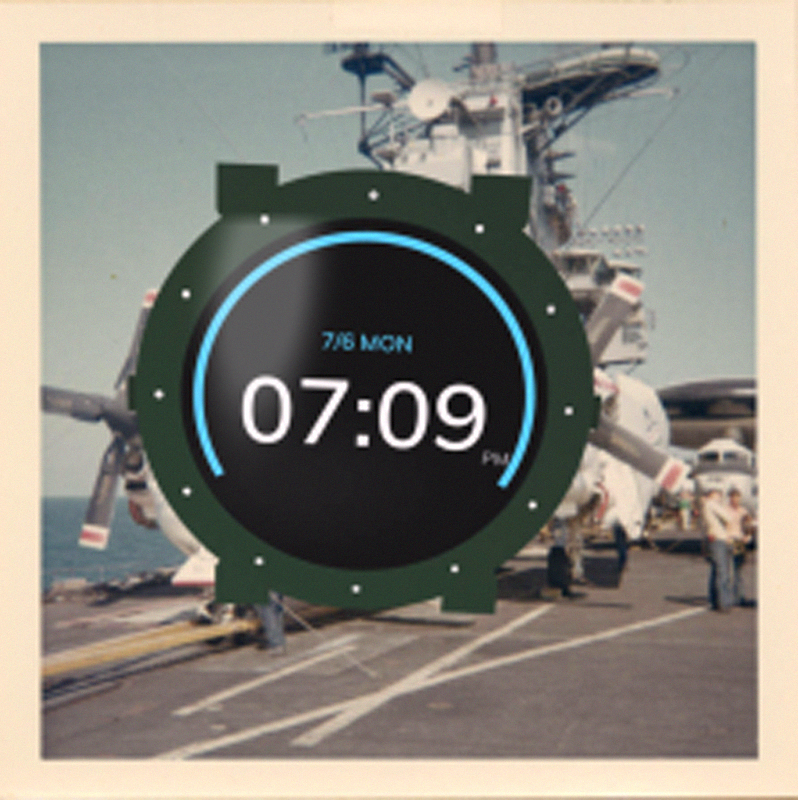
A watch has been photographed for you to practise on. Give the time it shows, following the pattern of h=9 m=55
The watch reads h=7 m=9
